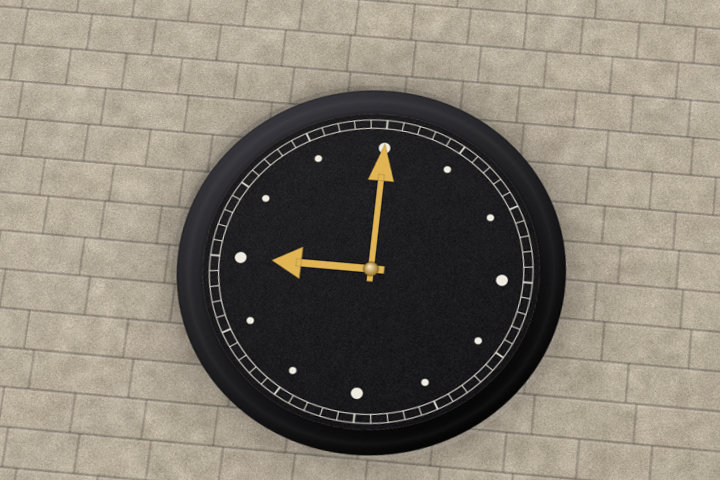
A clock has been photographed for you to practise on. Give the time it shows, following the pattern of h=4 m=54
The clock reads h=9 m=0
